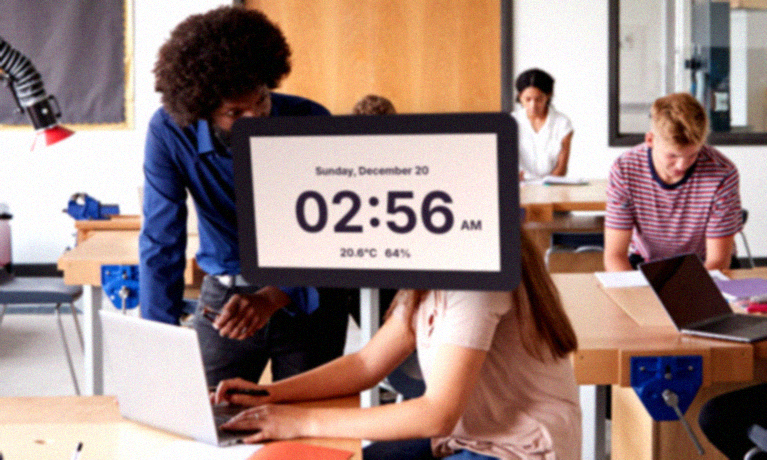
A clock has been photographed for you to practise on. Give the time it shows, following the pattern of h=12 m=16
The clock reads h=2 m=56
